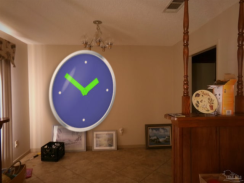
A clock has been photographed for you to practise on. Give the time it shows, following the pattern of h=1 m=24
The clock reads h=1 m=51
